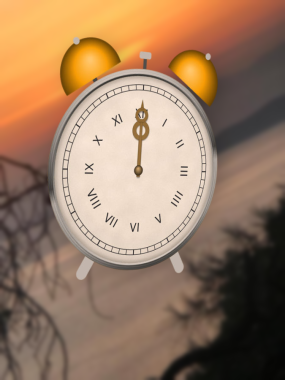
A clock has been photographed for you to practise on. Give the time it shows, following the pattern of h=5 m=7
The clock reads h=12 m=0
